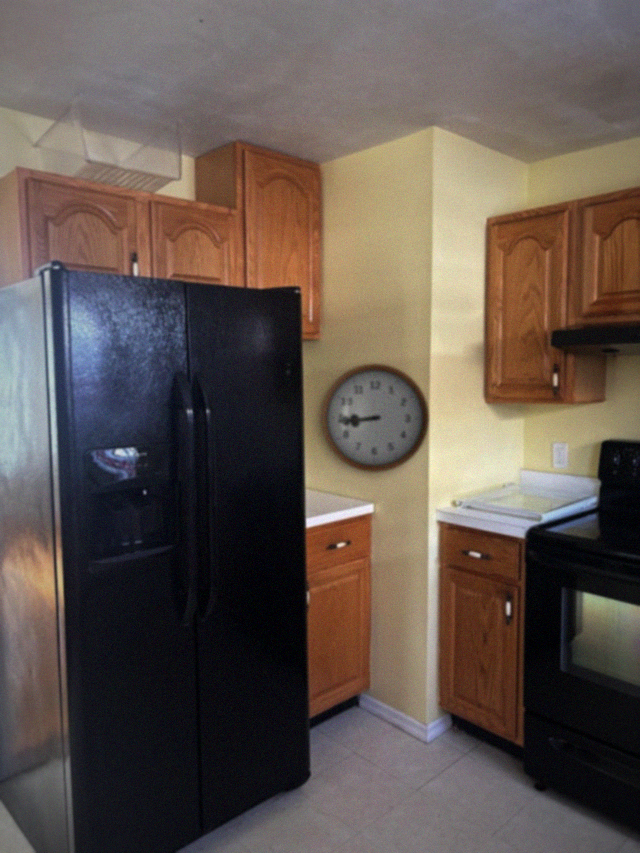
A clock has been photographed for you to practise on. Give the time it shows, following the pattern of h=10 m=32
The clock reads h=8 m=44
